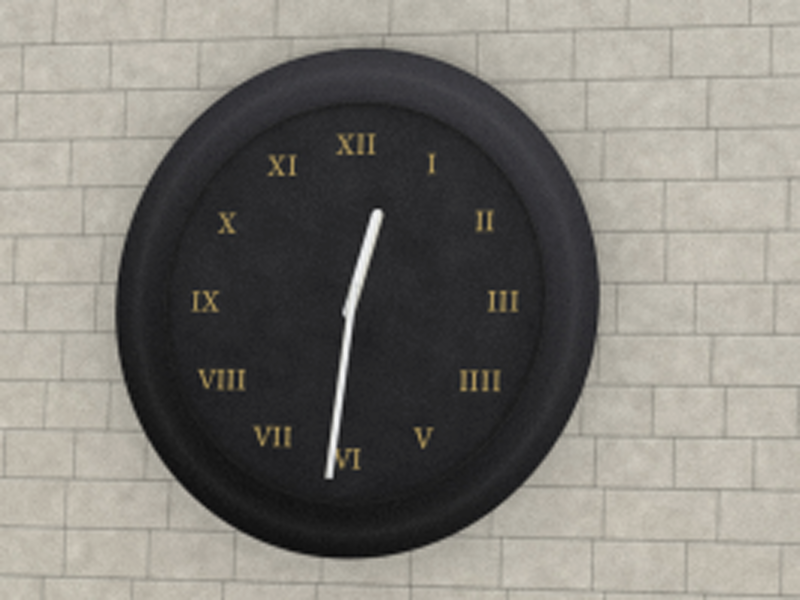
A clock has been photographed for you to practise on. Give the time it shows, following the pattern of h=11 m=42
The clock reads h=12 m=31
